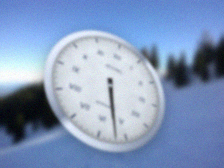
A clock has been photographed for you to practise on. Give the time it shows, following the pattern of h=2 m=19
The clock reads h=5 m=27
